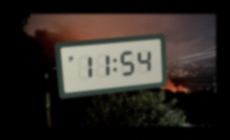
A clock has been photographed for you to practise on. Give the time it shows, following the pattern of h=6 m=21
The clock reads h=11 m=54
